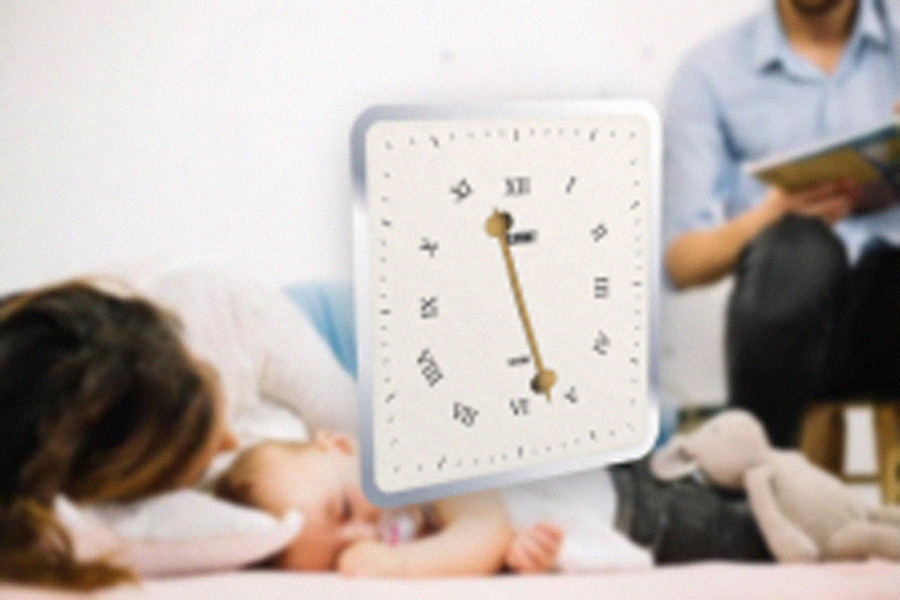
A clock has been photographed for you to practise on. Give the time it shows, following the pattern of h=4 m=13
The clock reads h=11 m=27
